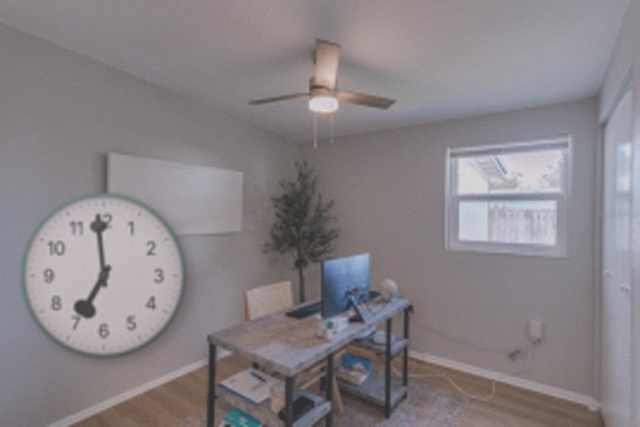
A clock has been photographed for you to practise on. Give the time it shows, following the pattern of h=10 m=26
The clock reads h=6 m=59
